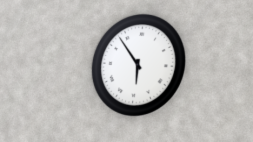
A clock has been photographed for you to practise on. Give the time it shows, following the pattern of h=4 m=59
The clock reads h=5 m=53
